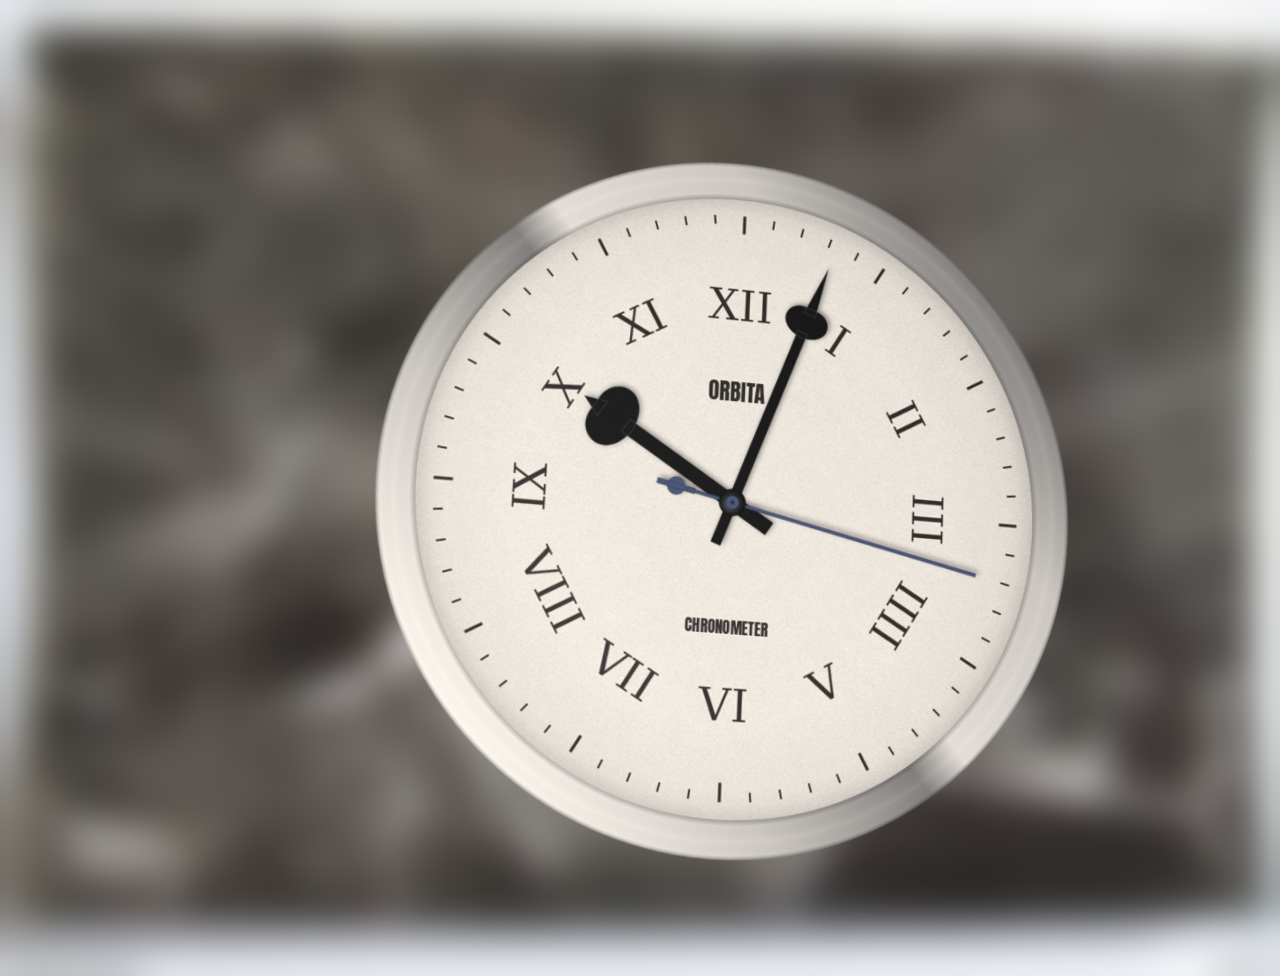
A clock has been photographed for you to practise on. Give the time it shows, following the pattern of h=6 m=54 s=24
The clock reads h=10 m=3 s=17
